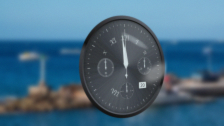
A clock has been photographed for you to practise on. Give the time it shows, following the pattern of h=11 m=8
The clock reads h=11 m=59
